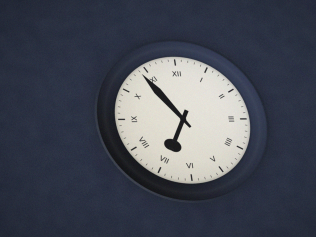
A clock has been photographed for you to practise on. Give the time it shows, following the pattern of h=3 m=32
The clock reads h=6 m=54
